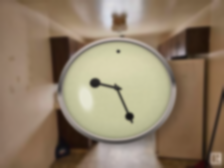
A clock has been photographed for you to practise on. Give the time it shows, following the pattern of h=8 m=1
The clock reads h=9 m=26
